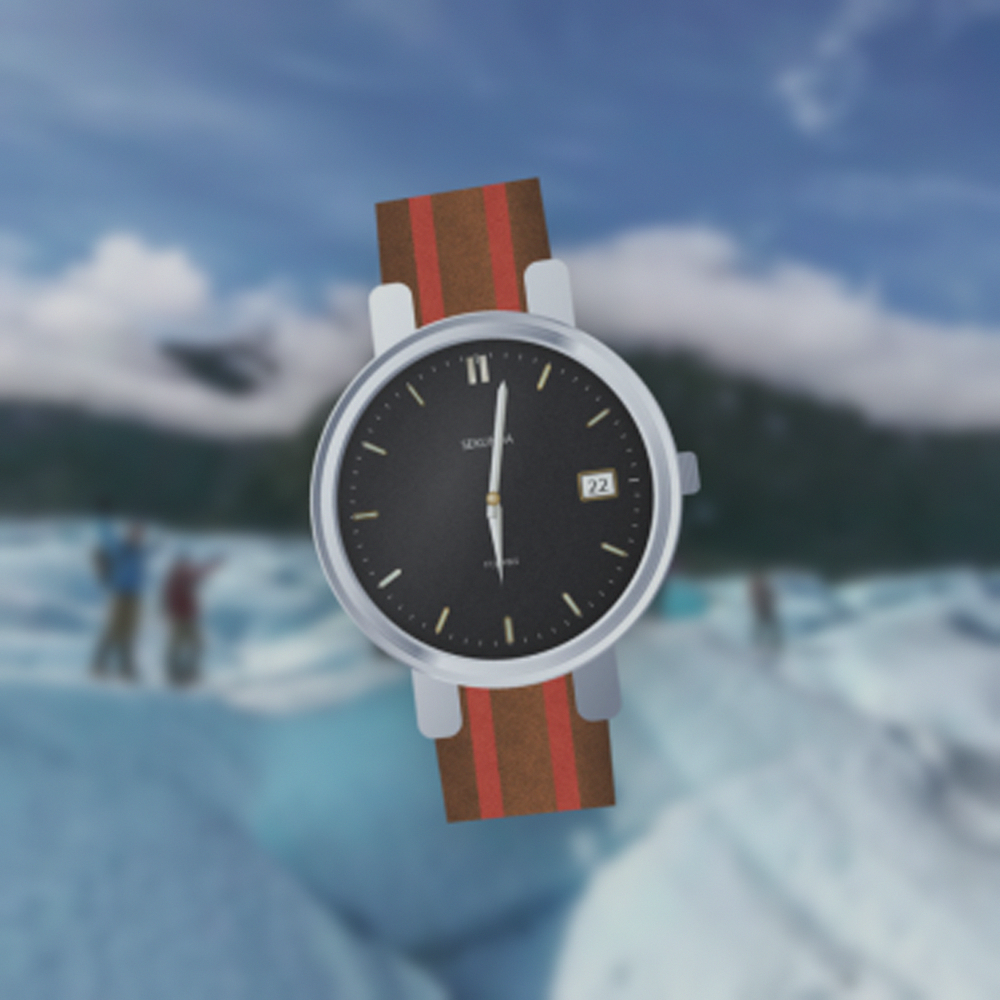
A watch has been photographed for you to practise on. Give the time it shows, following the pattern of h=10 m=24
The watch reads h=6 m=2
